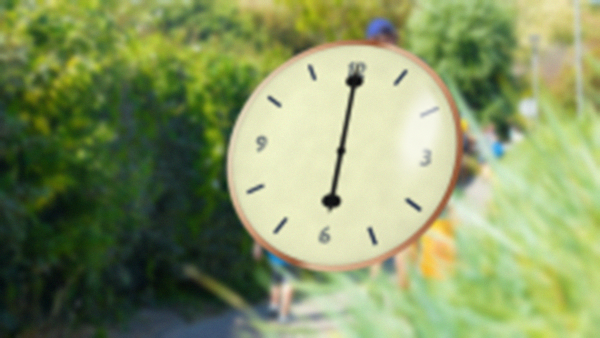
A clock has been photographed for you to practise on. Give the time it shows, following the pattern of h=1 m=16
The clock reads h=6 m=0
